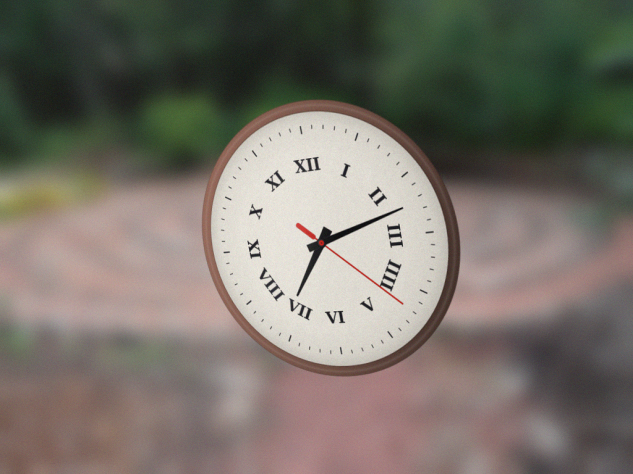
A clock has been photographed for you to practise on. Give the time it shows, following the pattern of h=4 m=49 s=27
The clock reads h=7 m=12 s=22
